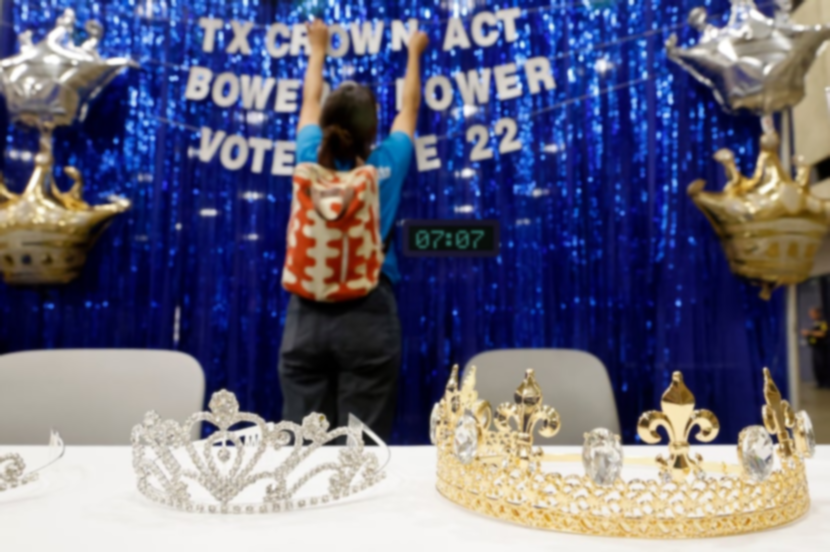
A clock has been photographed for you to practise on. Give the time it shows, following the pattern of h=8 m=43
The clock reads h=7 m=7
